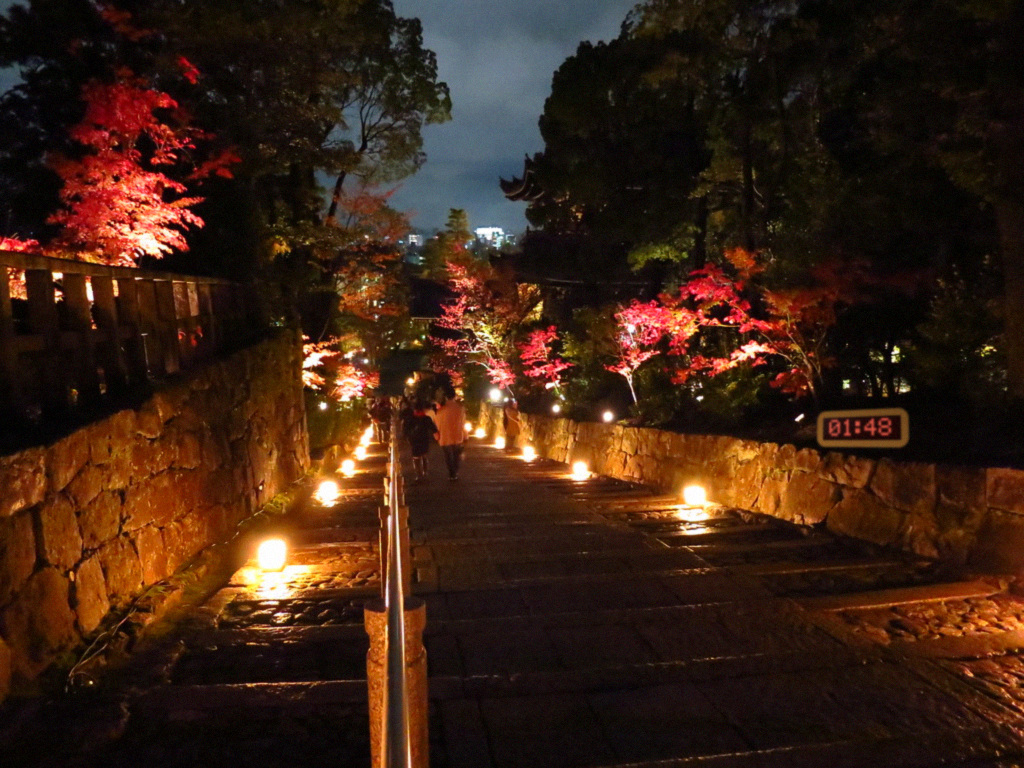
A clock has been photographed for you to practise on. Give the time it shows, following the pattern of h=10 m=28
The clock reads h=1 m=48
